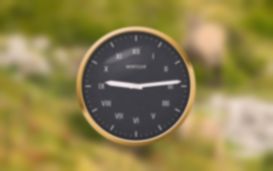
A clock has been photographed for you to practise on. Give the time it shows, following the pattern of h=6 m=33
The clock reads h=9 m=14
